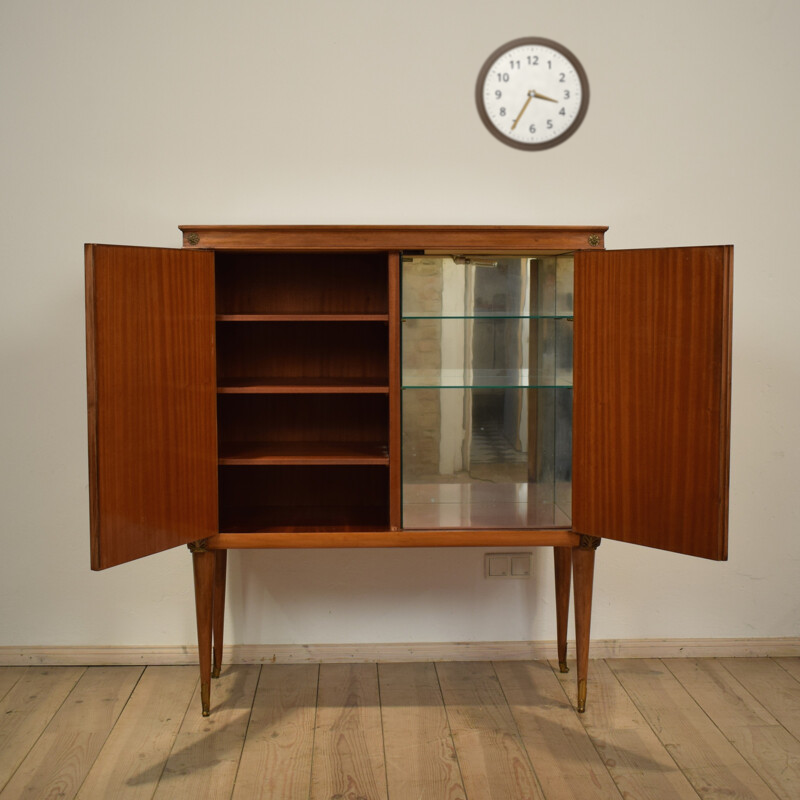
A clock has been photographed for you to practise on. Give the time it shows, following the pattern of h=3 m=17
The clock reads h=3 m=35
